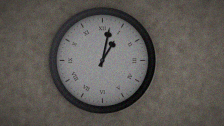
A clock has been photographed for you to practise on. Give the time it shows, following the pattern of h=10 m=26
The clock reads h=1 m=2
